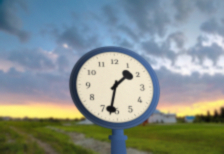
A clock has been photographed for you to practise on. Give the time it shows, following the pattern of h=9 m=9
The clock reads h=1 m=32
